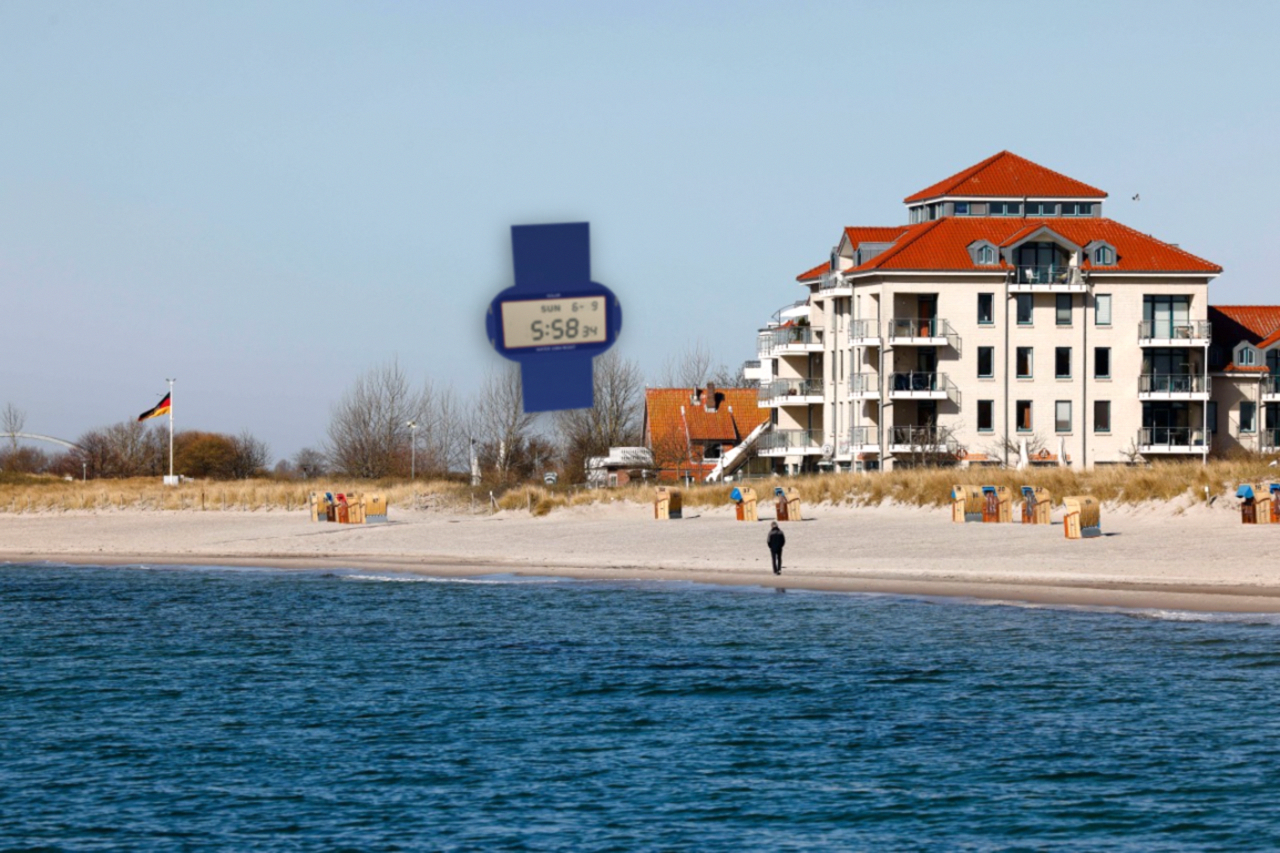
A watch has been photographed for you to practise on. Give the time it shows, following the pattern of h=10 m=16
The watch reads h=5 m=58
